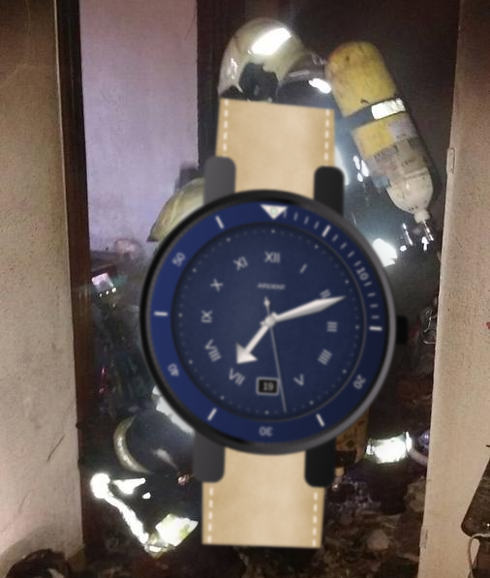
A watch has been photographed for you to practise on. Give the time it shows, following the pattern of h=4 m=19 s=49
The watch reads h=7 m=11 s=28
